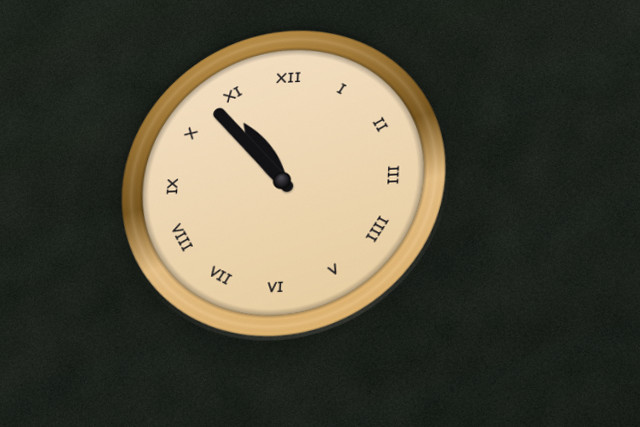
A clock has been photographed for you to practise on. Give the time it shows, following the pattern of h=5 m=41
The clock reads h=10 m=53
